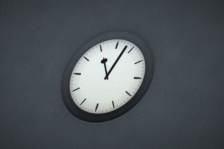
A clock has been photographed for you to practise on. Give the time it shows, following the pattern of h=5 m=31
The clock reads h=11 m=3
